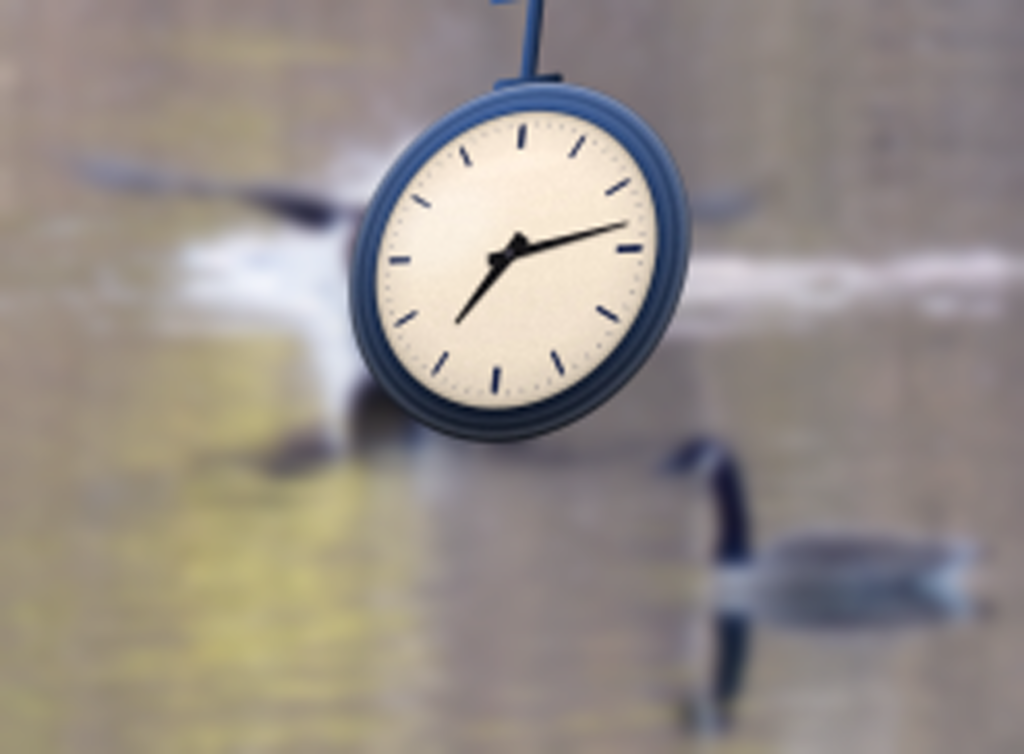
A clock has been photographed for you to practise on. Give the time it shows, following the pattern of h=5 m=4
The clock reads h=7 m=13
